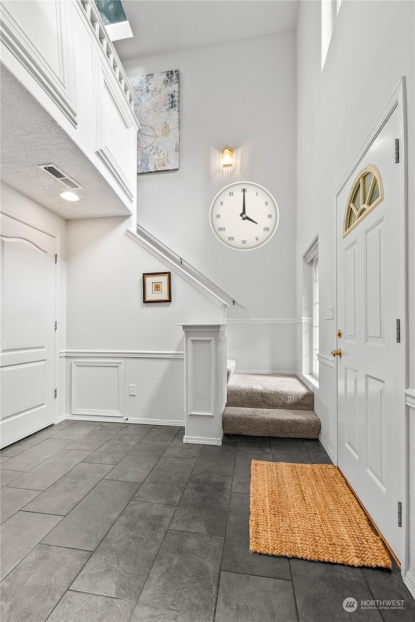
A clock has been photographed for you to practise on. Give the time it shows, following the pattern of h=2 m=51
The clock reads h=4 m=0
